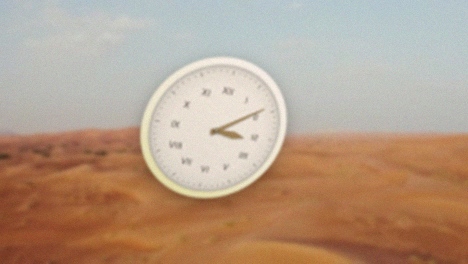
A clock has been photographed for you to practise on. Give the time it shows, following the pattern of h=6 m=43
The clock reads h=3 m=9
